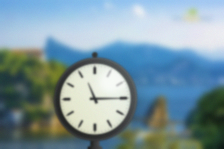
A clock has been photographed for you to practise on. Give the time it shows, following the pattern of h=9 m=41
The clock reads h=11 m=15
